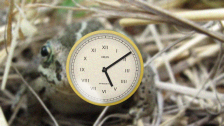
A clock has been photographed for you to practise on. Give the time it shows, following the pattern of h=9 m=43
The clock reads h=5 m=9
